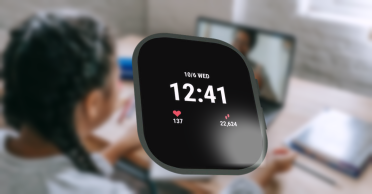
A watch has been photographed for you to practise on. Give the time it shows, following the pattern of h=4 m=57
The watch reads h=12 m=41
